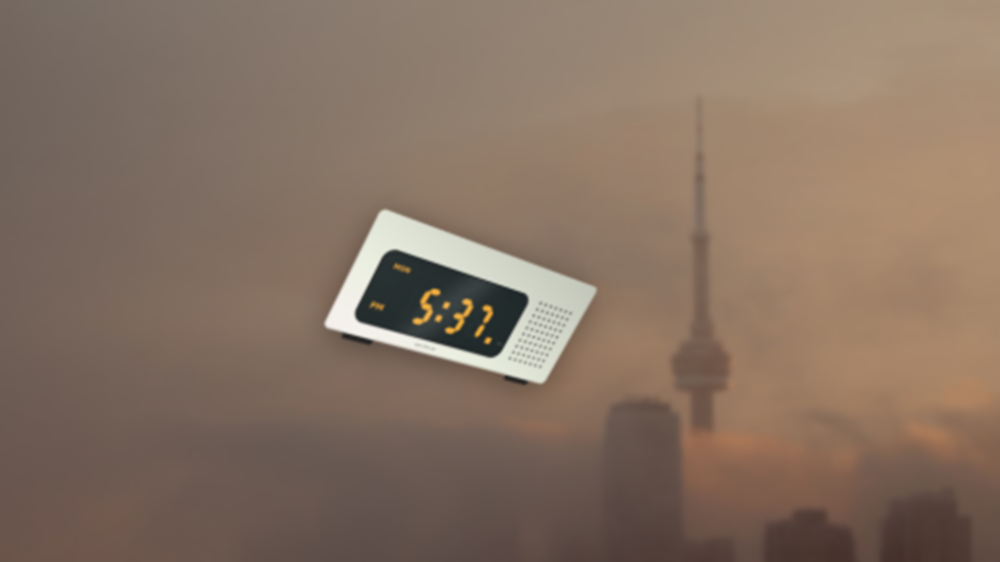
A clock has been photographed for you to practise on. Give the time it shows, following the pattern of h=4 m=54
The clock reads h=5 m=37
